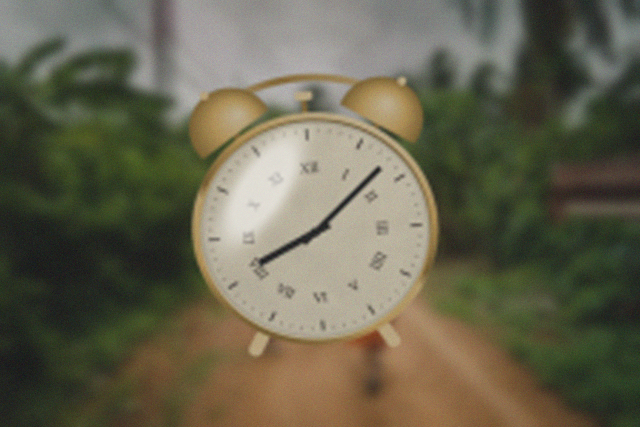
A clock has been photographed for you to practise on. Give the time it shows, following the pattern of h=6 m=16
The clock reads h=8 m=8
